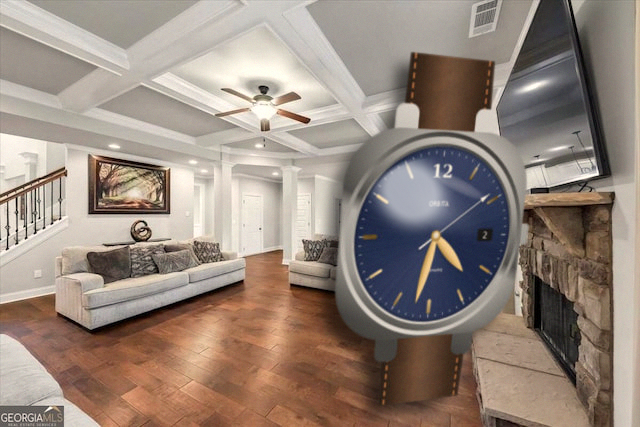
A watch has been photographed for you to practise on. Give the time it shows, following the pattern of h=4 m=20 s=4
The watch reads h=4 m=32 s=9
